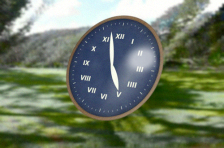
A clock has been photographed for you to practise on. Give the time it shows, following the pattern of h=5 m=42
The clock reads h=4 m=57
